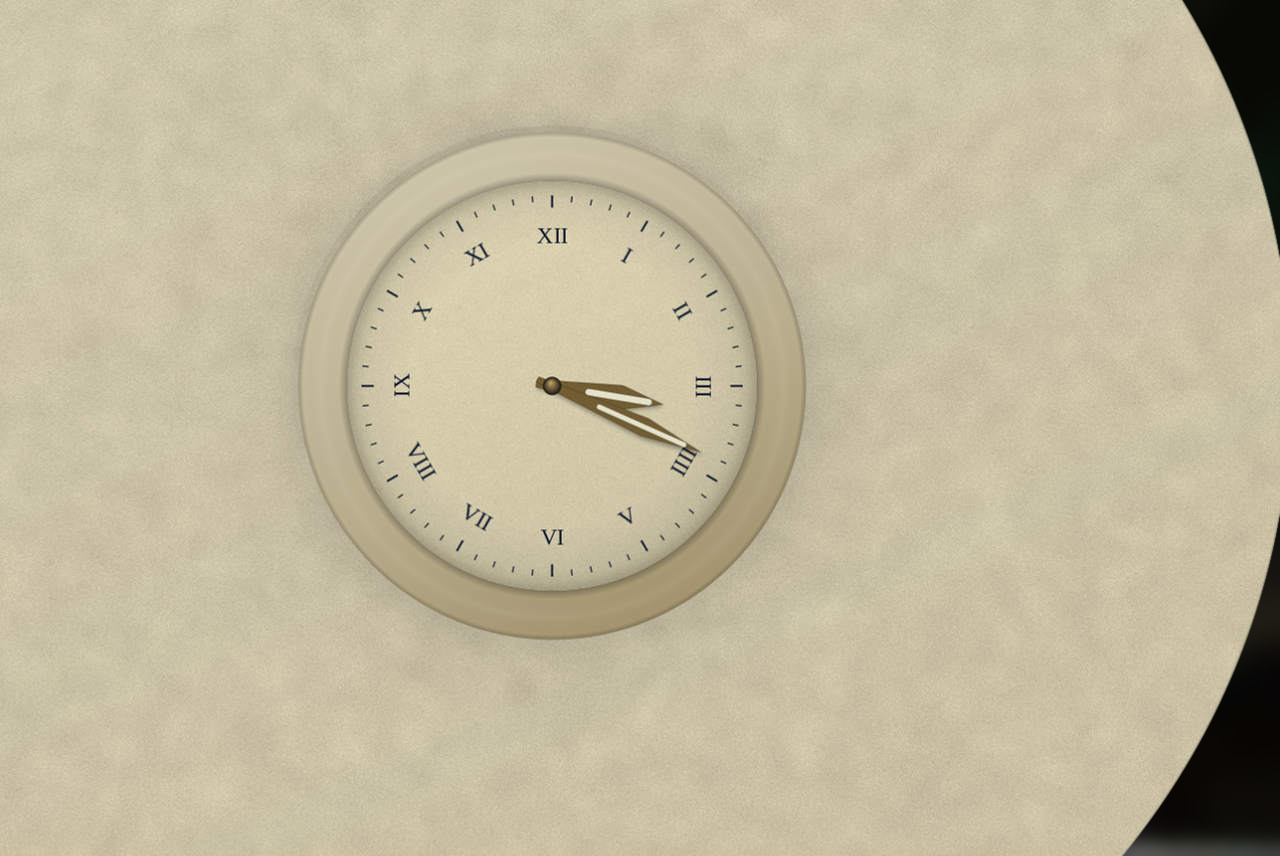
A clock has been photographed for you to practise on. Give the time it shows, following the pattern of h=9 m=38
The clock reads h=3 m=19
